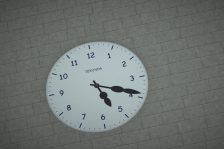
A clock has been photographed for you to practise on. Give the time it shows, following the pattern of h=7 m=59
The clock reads h=5 m=19
